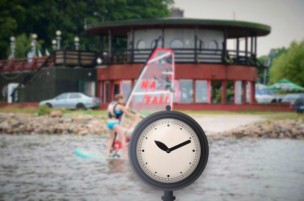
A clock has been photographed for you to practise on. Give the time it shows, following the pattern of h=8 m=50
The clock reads h=10 m=11
